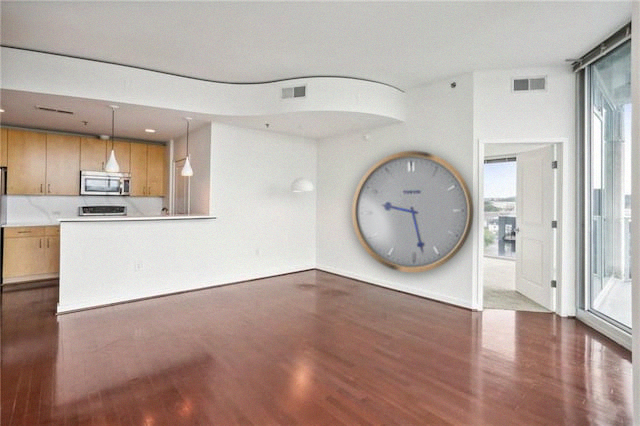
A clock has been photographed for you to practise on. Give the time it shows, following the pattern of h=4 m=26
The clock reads h=9 m=28
